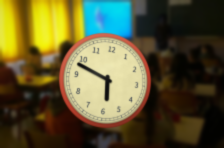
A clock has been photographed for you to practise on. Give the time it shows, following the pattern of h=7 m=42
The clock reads h=5 m=48
